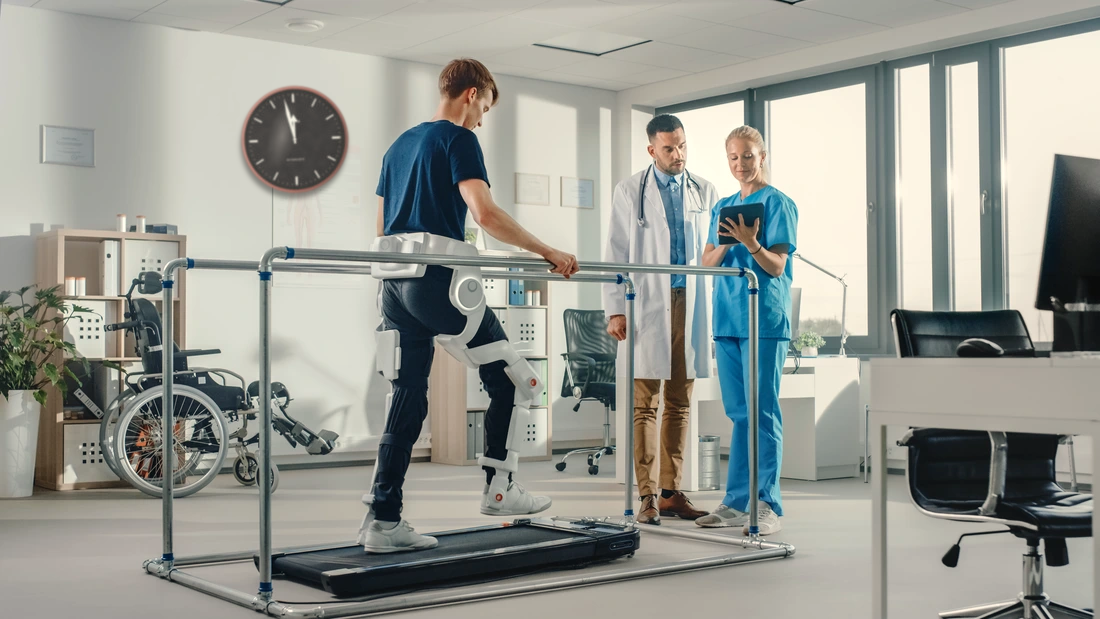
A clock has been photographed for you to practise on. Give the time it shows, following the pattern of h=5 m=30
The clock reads h=11 m=58
